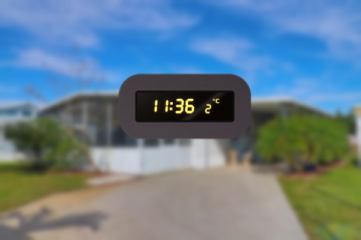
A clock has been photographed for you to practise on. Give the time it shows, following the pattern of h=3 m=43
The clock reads h=11 m=36
